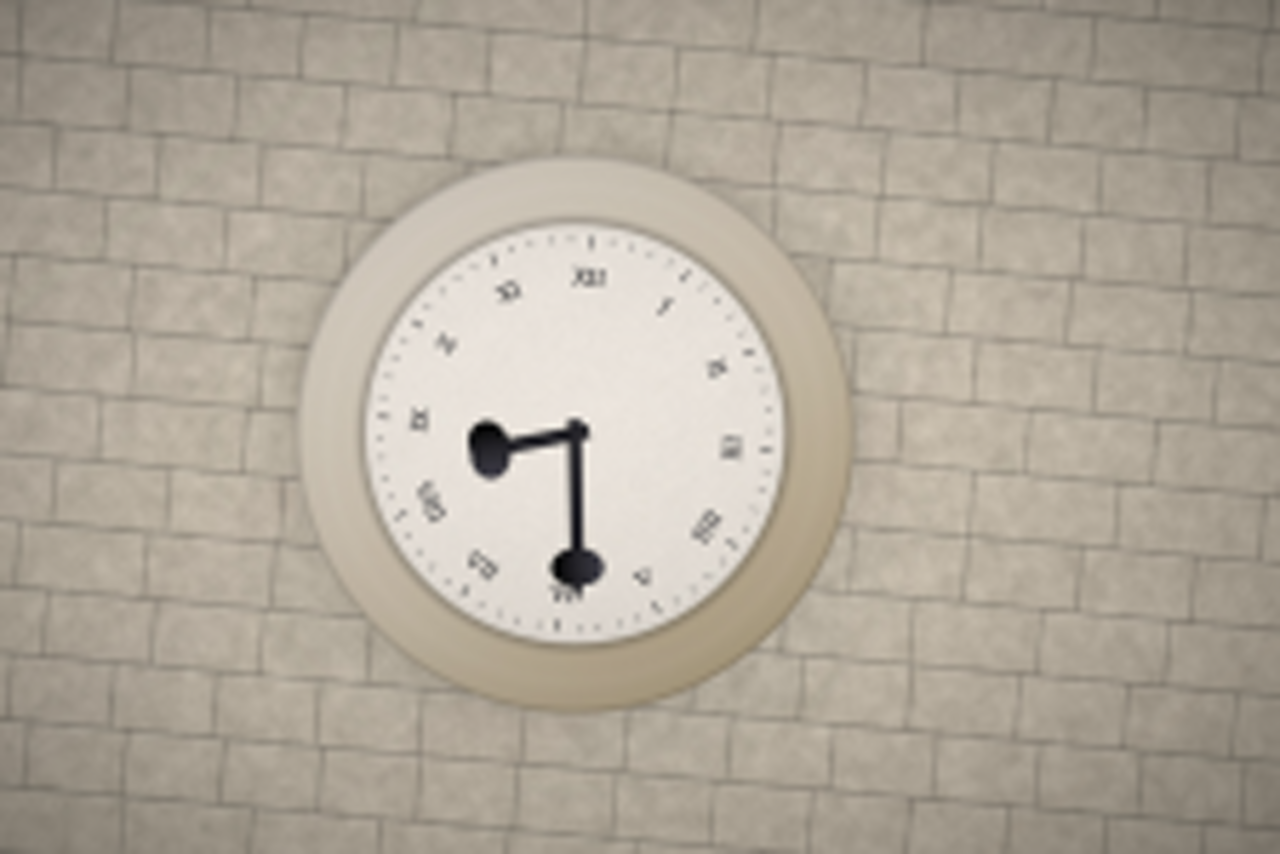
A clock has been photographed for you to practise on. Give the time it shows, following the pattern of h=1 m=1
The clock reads h=8 m=29
